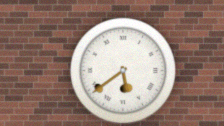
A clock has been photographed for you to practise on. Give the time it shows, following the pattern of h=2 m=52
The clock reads h=5 m=39
